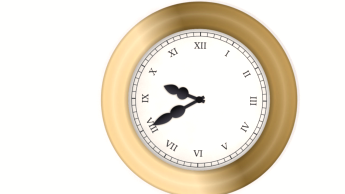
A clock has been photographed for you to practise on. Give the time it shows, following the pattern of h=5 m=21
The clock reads h=9 m=40
